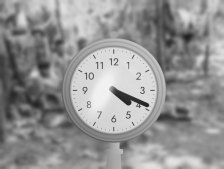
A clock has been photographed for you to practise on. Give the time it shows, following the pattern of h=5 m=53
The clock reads h=4 m=19
